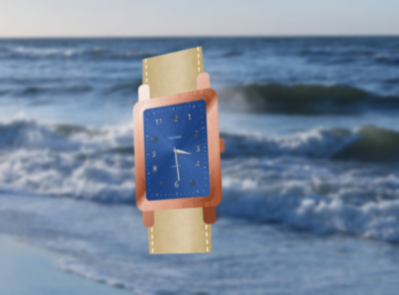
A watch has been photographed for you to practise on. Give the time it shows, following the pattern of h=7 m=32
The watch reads h=3 m=29
